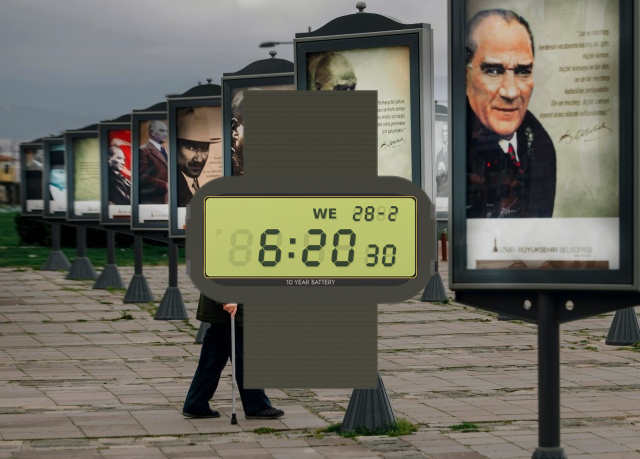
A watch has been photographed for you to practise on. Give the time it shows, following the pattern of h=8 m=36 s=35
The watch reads h=6 m=20 s=30
